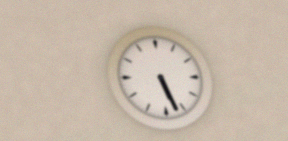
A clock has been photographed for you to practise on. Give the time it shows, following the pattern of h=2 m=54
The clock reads h=5 m=27
